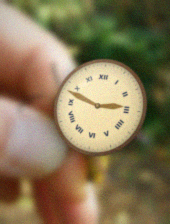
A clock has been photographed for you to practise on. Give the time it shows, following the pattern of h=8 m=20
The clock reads h=2 m=48
